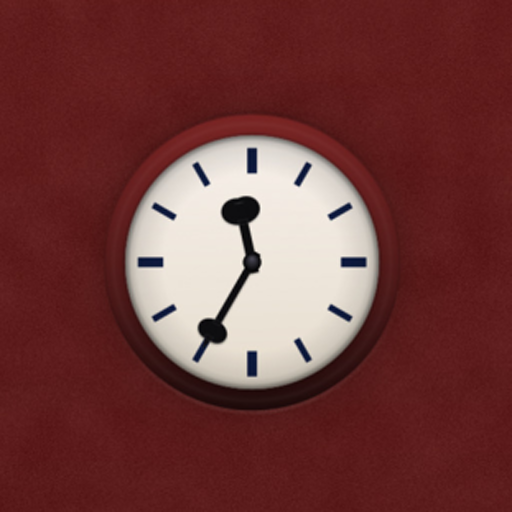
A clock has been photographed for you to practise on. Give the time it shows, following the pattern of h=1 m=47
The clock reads h=11 m=35
